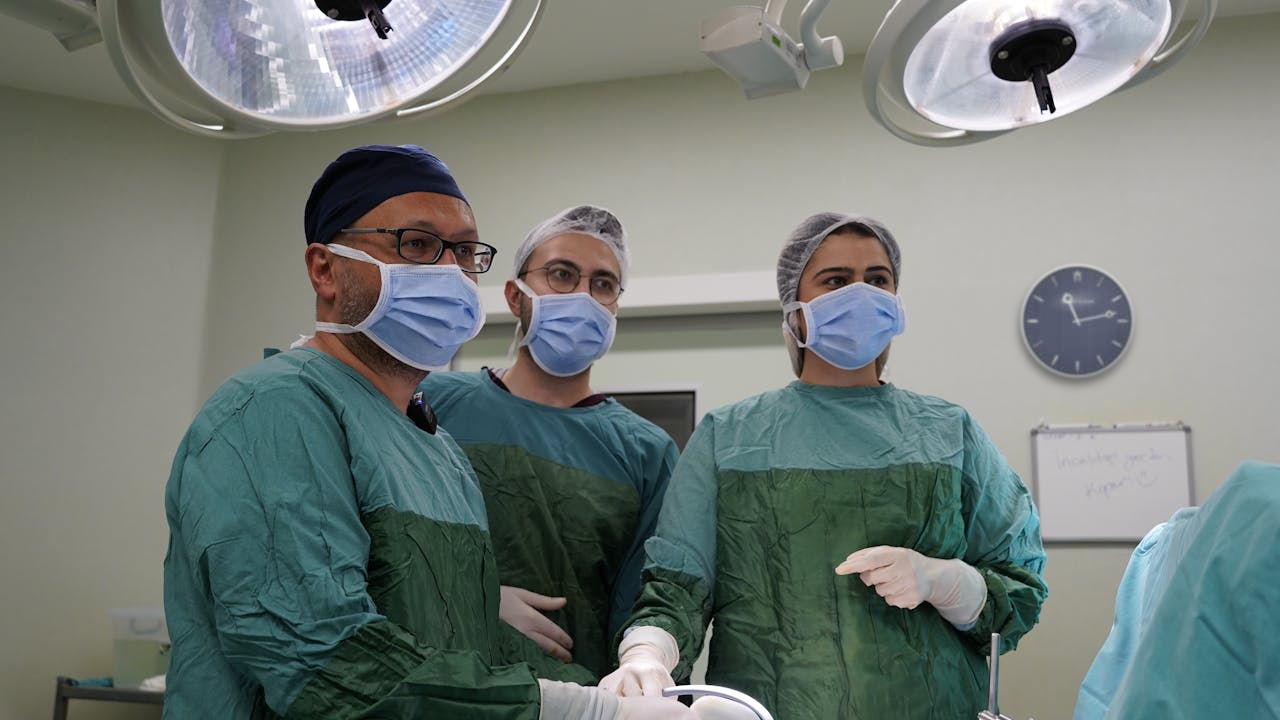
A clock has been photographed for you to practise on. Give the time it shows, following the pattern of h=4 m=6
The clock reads h=11 m=13
